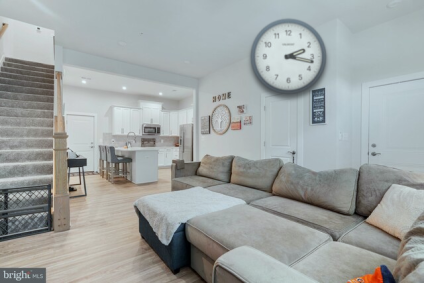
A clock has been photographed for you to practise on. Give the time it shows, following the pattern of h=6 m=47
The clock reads h=2 m=17
